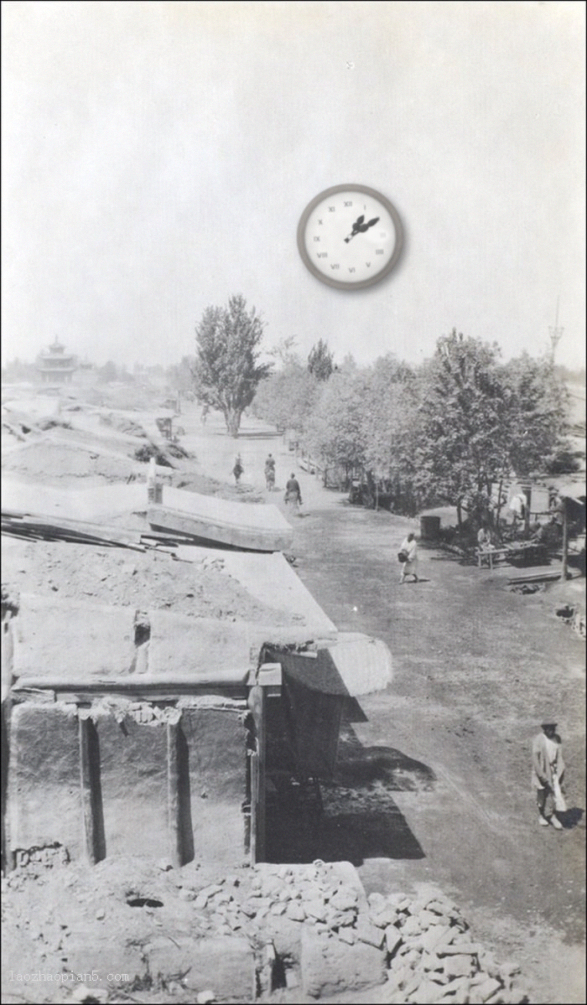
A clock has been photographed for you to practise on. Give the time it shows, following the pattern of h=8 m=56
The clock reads h=1 m=10
